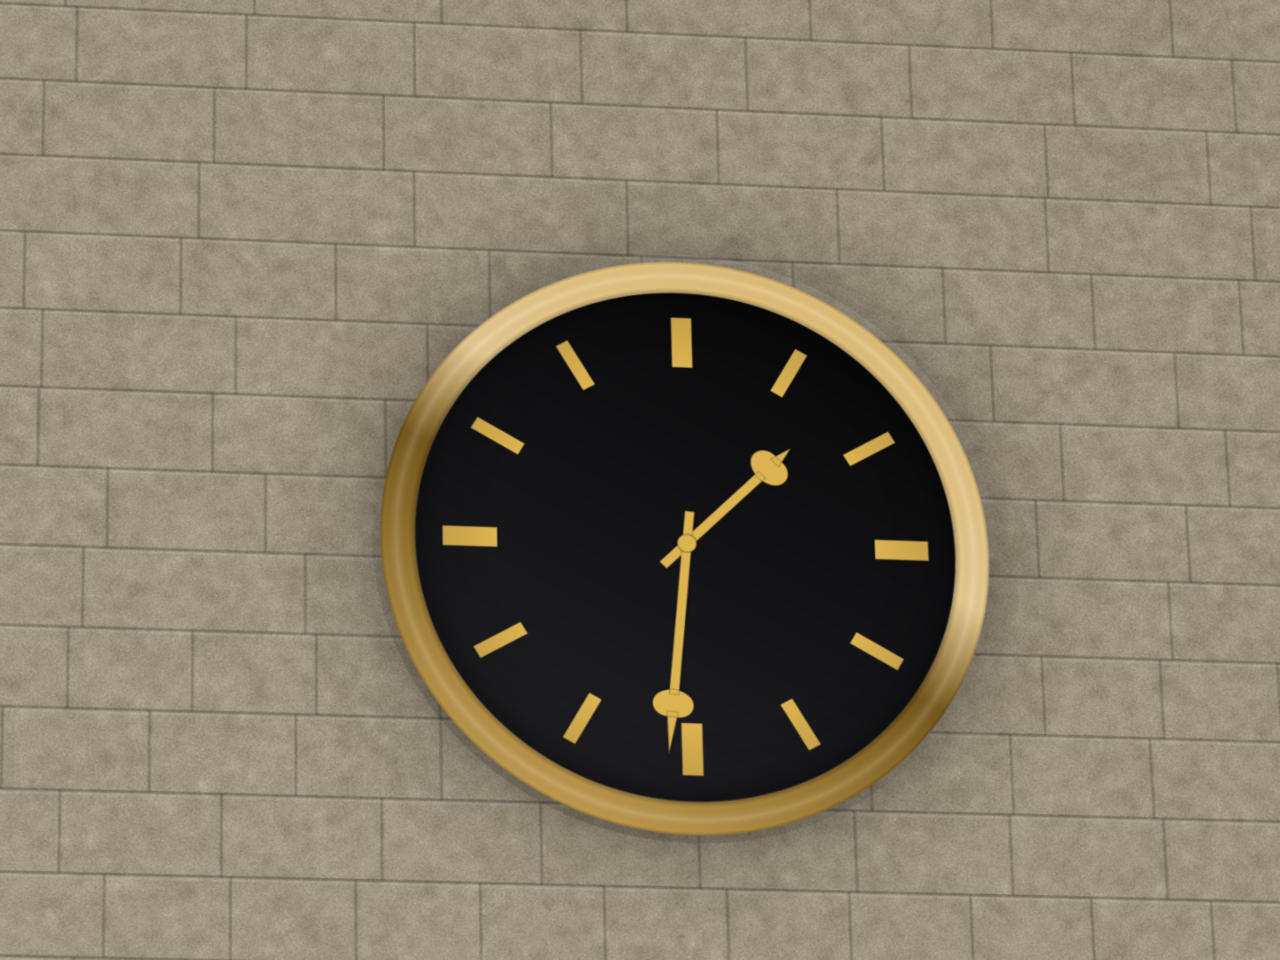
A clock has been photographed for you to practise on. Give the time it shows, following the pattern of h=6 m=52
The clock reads h=1 m=31
